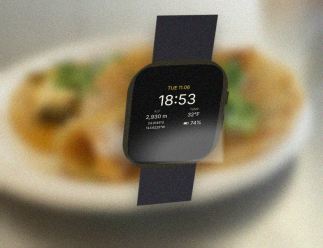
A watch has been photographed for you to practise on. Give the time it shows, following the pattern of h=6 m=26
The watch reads h=18 m=53
